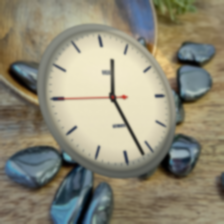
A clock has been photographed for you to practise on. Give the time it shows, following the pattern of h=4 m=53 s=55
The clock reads h=12 m=26 s=45
